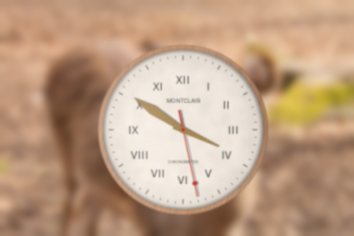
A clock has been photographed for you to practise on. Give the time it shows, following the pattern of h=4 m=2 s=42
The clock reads h=3 m=50 s=28
